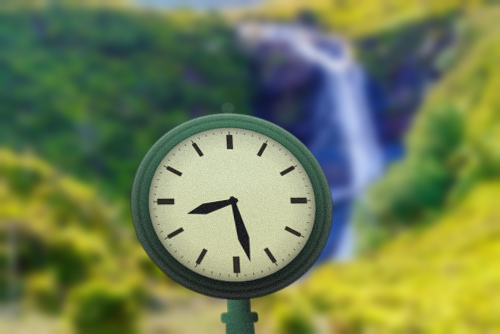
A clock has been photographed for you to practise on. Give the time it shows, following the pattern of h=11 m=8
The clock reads h=8 m=28
